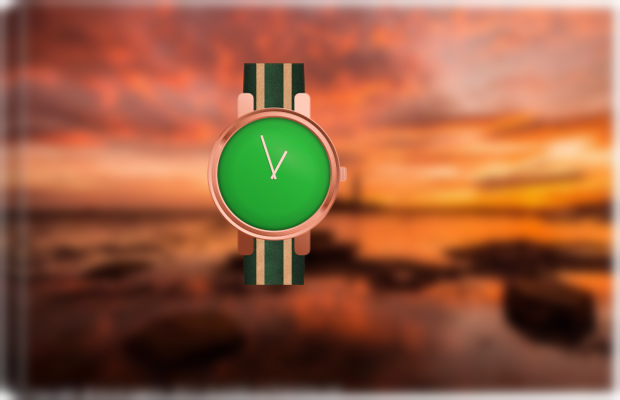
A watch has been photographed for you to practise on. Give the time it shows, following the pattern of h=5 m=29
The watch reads h=12 m=57
